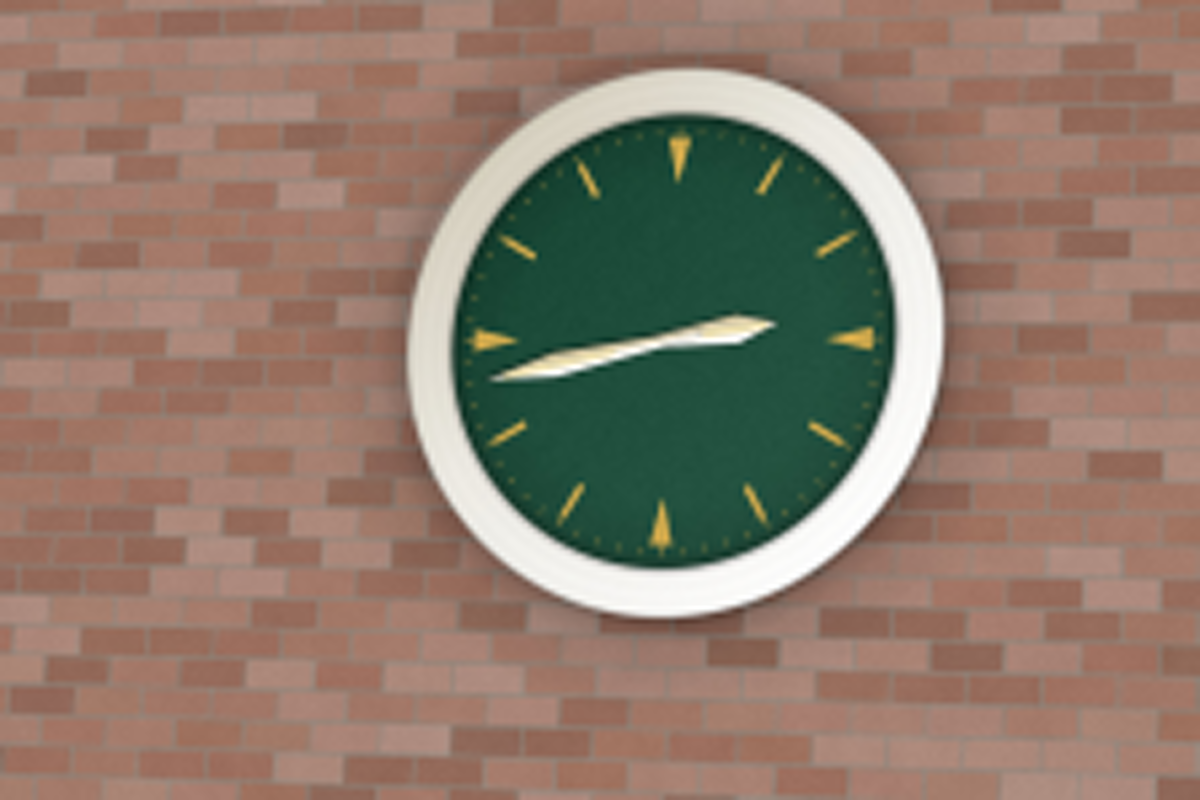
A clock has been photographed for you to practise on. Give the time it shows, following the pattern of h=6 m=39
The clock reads h=2 m=43
